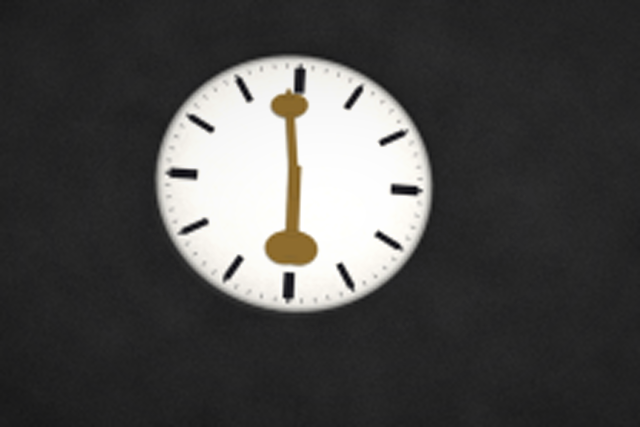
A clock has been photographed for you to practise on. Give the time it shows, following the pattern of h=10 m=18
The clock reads h=5 m=59
